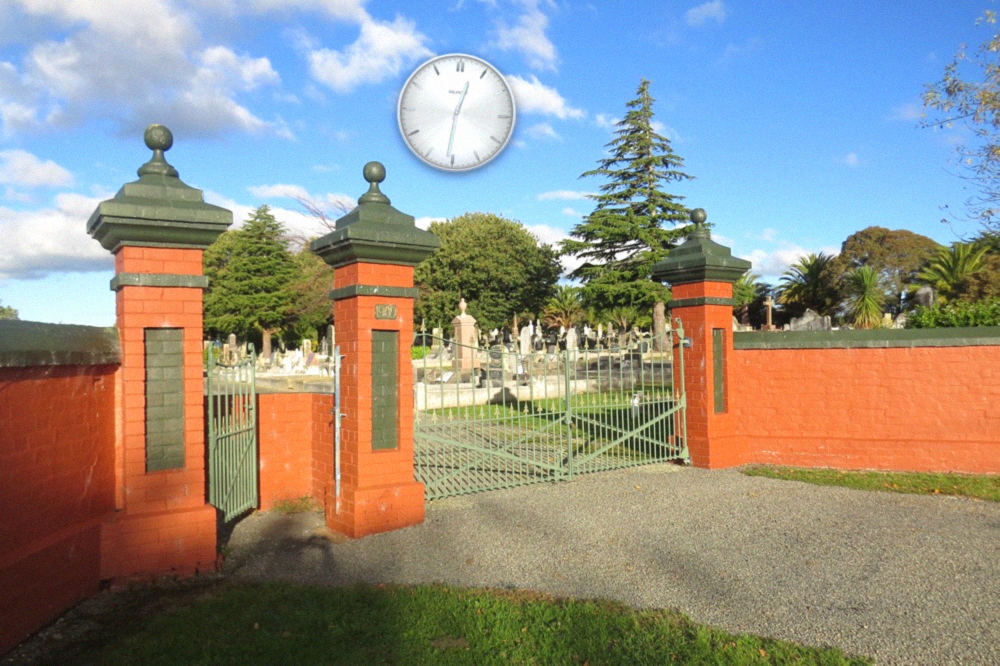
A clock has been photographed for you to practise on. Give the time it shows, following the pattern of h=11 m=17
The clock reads h=12 m=31
